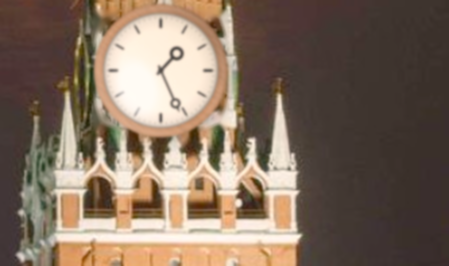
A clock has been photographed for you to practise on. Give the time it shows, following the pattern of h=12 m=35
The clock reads h=1 m=26
